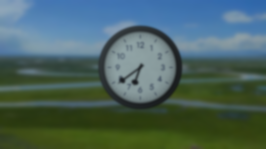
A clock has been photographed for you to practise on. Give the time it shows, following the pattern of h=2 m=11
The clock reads h=6 m=39
